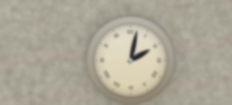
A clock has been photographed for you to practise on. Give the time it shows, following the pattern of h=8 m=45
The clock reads h=2 m=2
